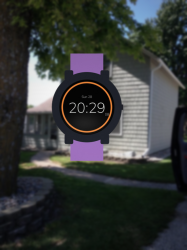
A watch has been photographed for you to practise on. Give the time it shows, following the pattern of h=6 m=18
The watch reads h=20 m=29
